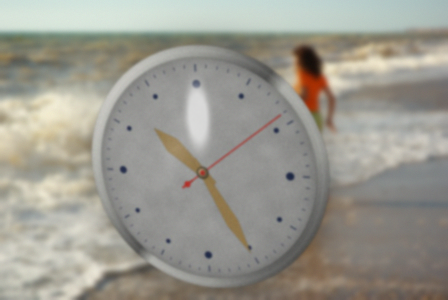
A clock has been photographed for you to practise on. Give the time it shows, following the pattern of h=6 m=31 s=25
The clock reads h=10 m=25 s=9
